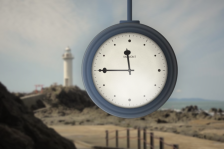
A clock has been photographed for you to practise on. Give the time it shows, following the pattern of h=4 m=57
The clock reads h=11 m=45
